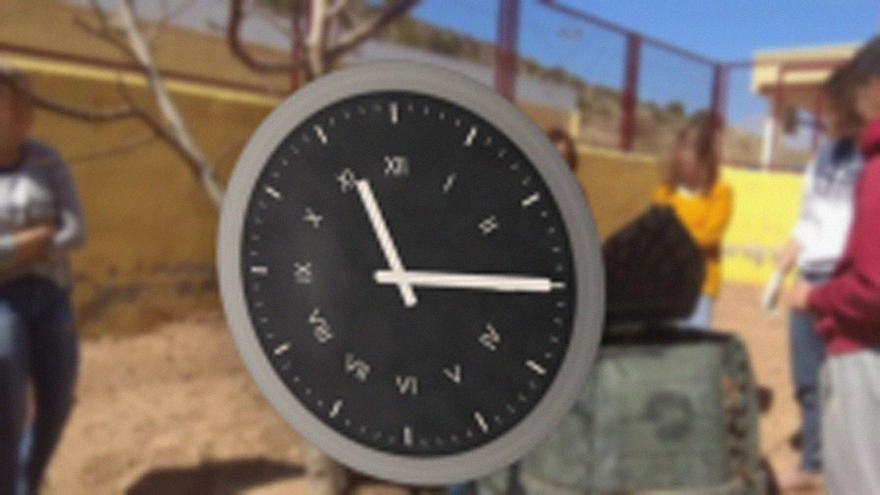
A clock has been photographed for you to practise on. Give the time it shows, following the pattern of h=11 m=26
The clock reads h=11 m=15
